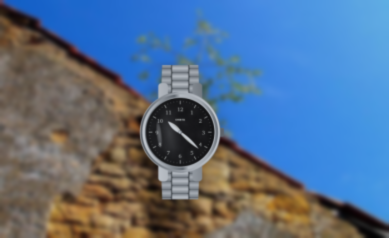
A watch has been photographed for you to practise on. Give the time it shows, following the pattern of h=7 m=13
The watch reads h=10 m=22
